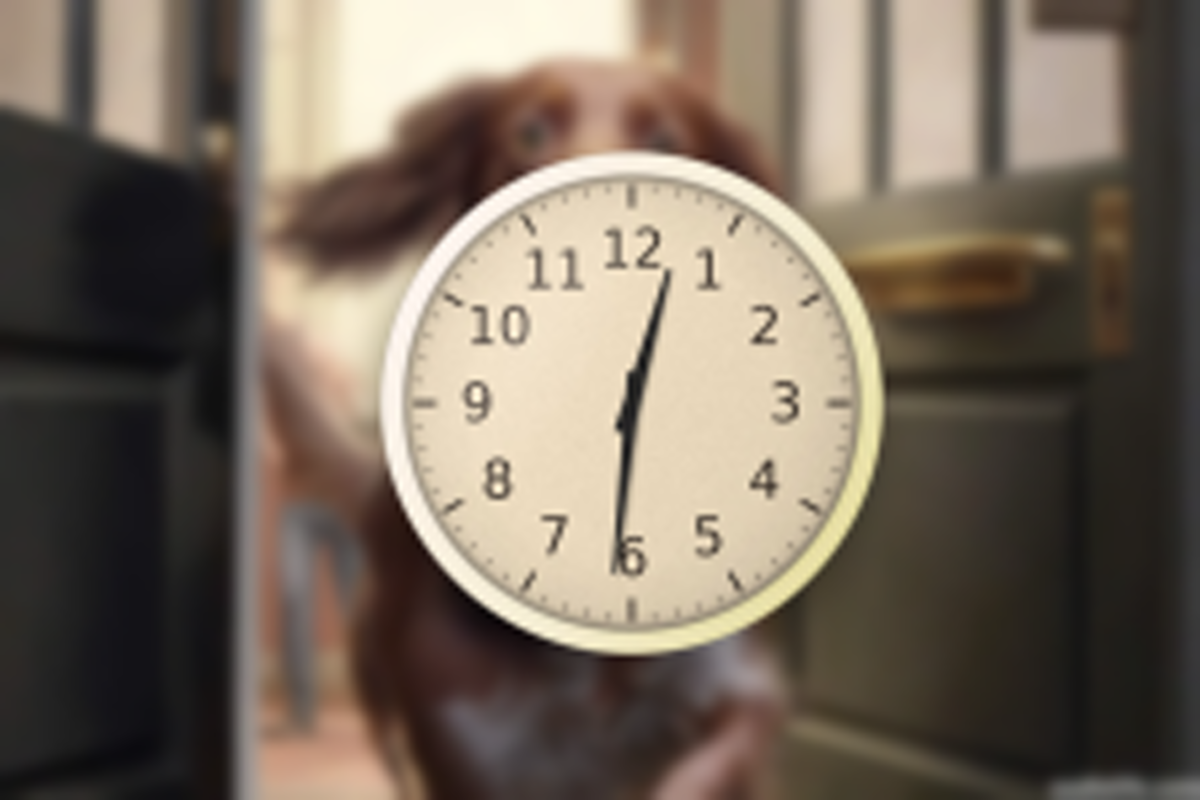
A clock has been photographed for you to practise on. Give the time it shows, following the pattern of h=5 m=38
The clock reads h=12 m=31
